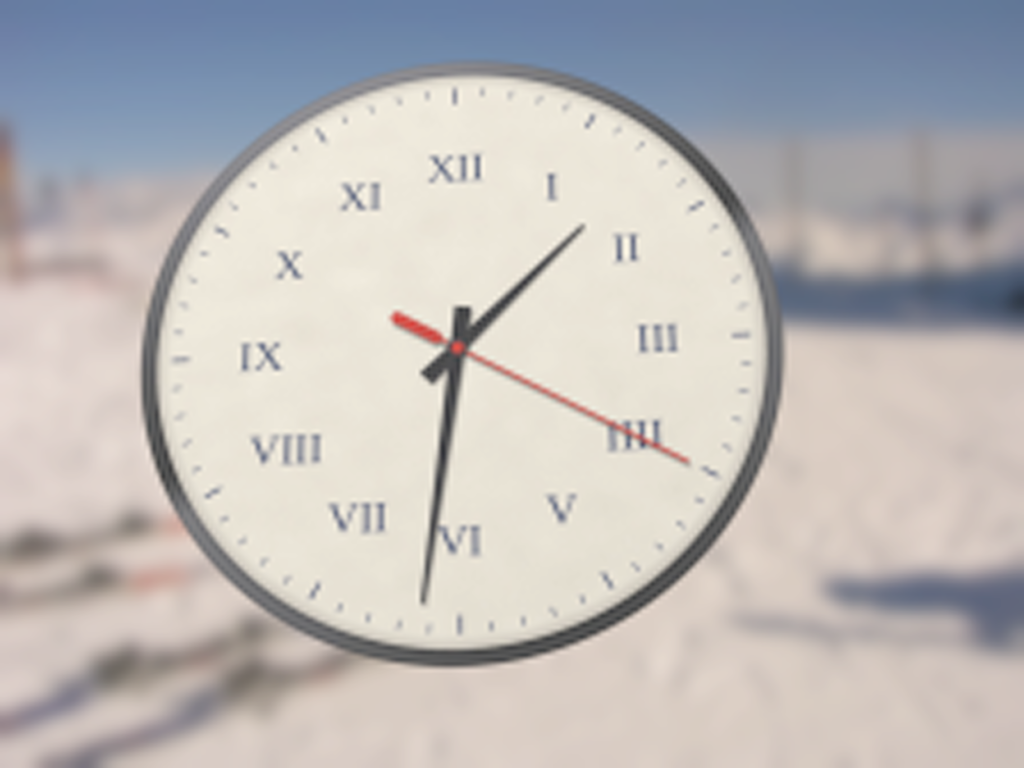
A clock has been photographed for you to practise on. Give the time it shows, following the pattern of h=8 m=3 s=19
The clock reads h=1 m=31 s=20
